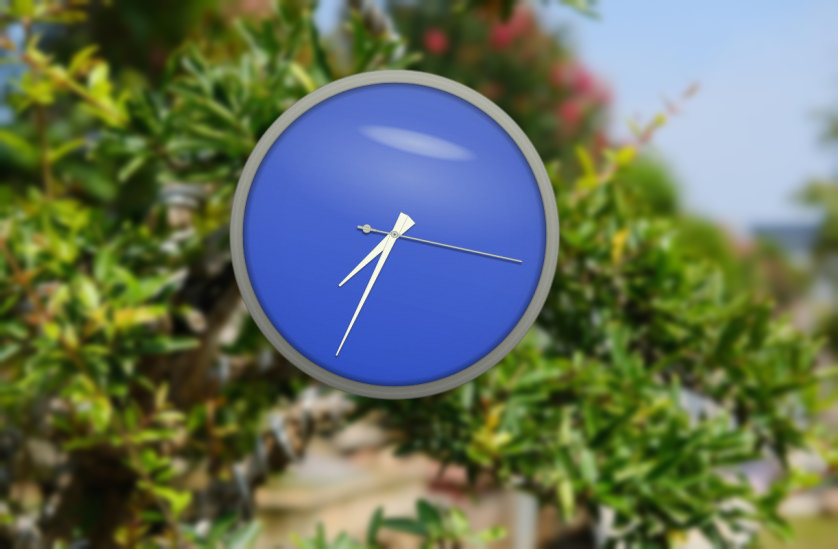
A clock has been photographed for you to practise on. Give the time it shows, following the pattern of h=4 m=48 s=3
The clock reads h=7 m=34 s=17
